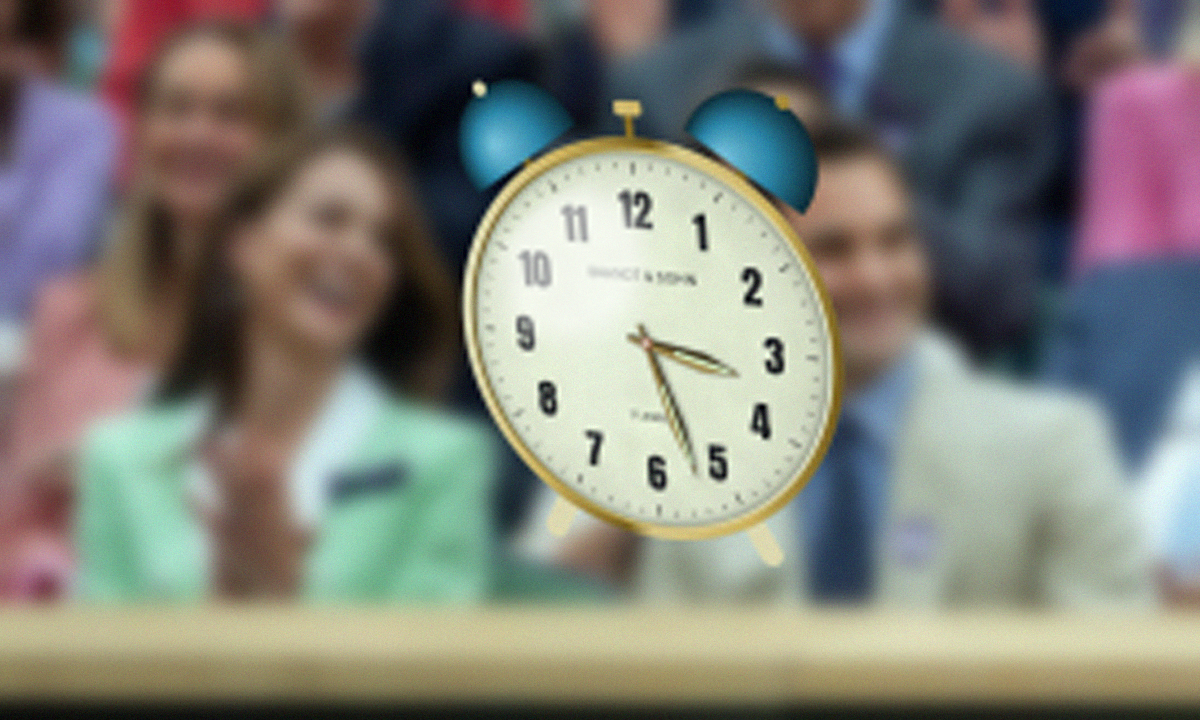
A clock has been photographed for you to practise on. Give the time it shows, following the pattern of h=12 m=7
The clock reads h=3 m=27
